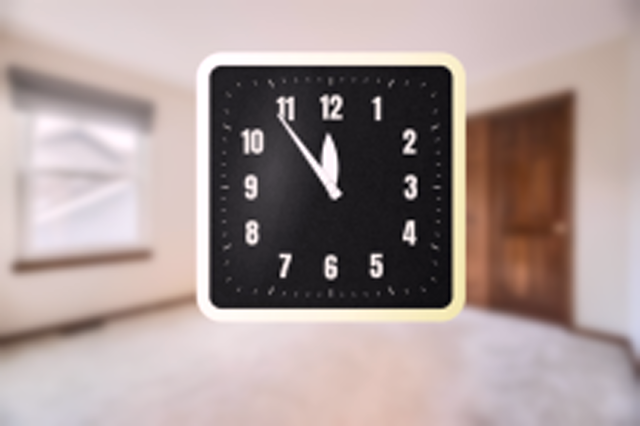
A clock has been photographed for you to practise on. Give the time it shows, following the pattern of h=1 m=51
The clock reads h=11 m=54
